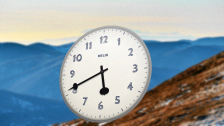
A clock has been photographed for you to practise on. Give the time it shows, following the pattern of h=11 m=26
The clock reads h=5 m=41
